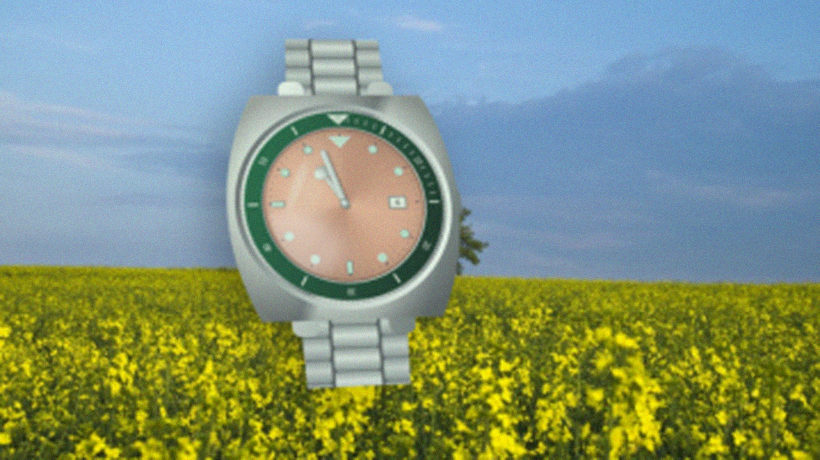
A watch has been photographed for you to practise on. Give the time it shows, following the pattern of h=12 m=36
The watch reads h=10 m=57
